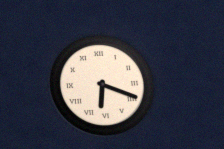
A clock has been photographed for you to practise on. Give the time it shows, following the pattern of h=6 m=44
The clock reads h=6 m=19
